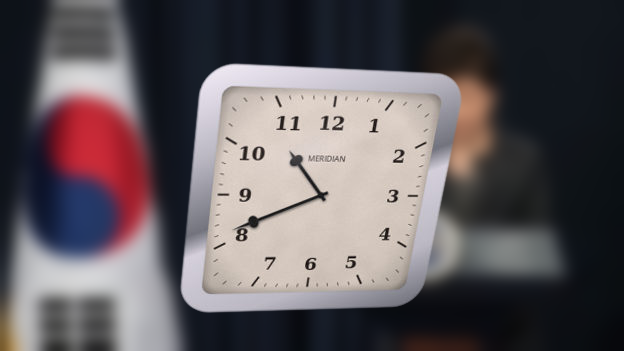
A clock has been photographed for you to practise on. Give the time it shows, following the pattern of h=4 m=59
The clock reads h=10 m=41
